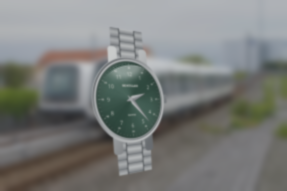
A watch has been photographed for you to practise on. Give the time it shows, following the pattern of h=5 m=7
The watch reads h=2 m=23
